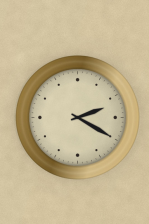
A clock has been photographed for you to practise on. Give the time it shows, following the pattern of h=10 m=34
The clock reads h=2 m=20
